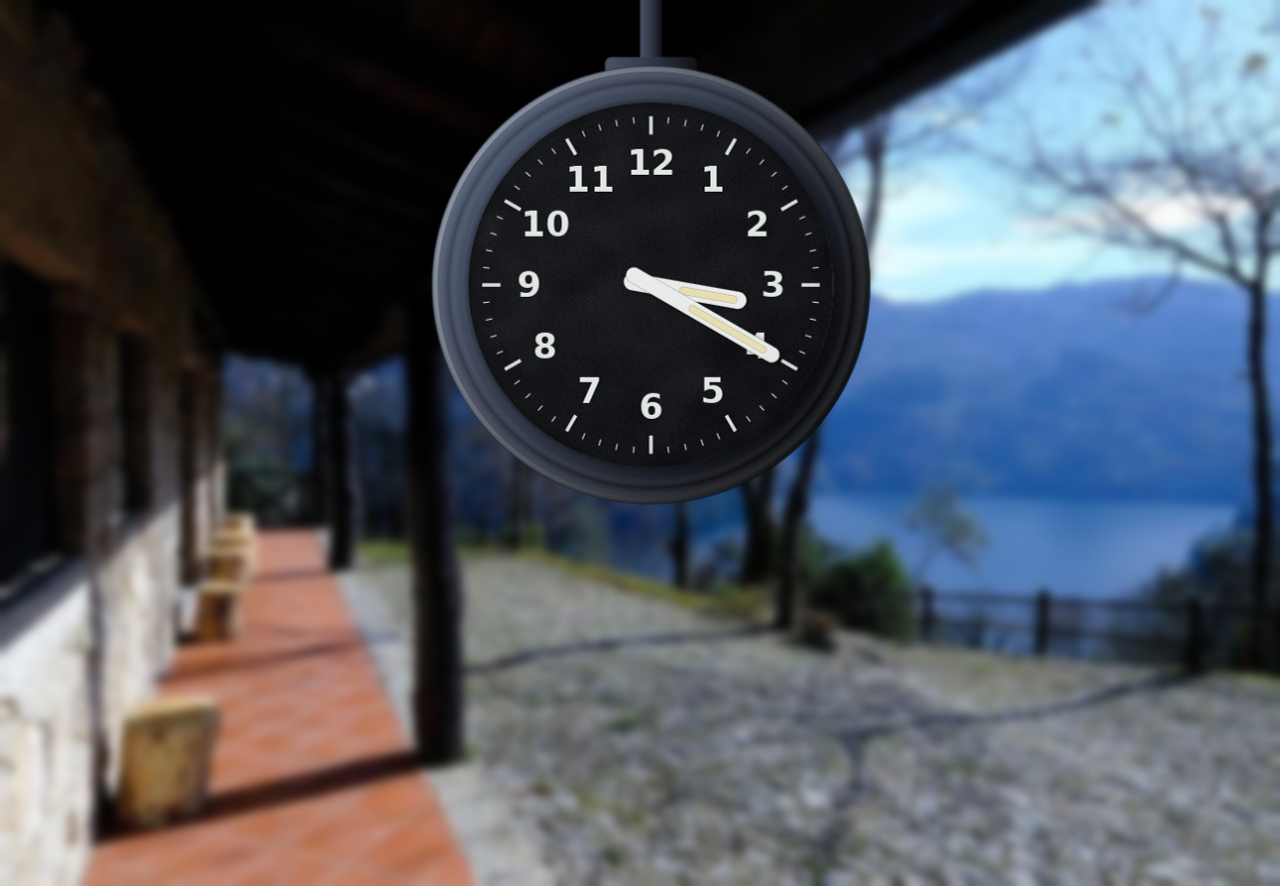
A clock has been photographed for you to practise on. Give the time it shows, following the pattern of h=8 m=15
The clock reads h=3 m=20
